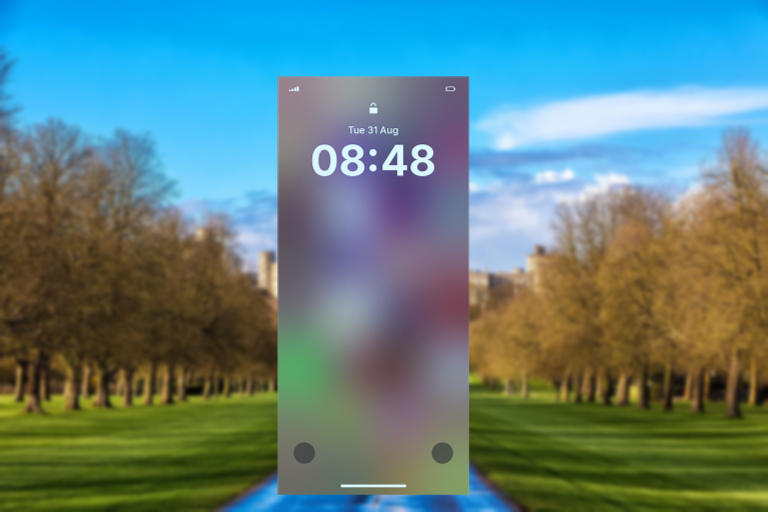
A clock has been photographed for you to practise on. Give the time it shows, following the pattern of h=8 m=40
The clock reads h=8 m=48
